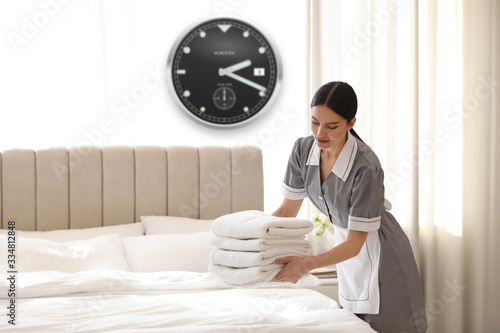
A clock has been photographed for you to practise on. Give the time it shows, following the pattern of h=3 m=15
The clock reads h=2 m=19
